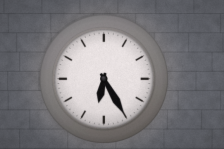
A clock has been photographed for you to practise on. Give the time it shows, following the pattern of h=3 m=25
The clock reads h=6 m=25
